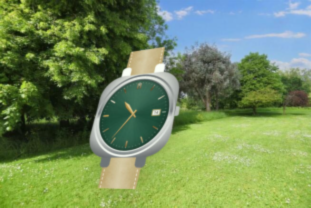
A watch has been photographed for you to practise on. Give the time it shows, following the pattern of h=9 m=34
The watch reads h=10 m=36
